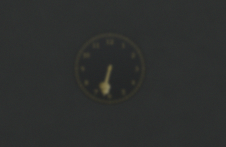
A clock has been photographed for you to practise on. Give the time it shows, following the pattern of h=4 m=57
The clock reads h=6 m=32
